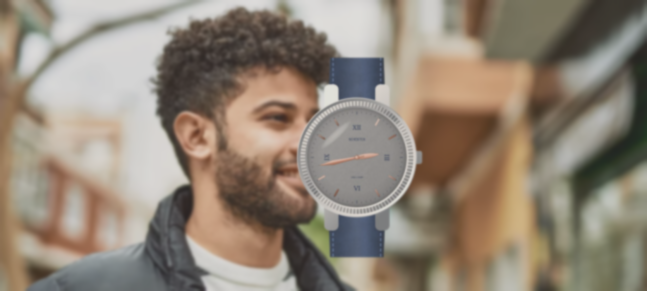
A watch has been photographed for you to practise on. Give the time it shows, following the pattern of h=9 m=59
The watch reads h=2 m=43
